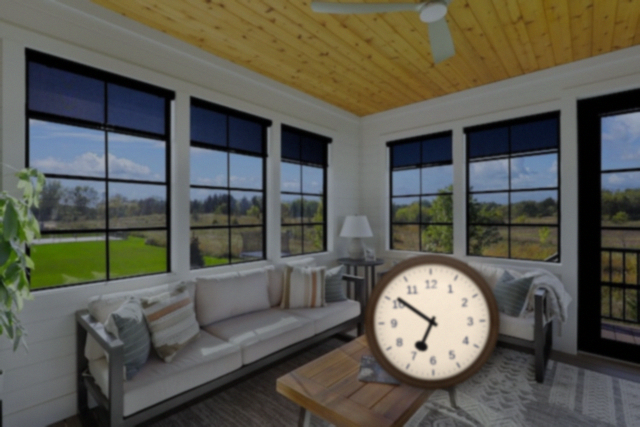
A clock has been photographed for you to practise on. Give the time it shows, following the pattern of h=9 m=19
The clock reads h=6 m=51
